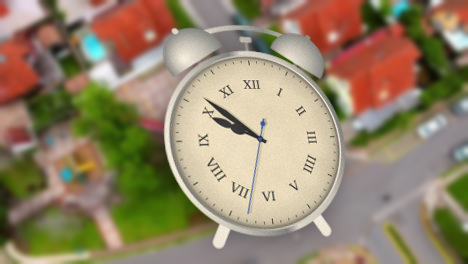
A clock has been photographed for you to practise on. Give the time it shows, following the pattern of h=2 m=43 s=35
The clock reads h=9 m=51 s=33
